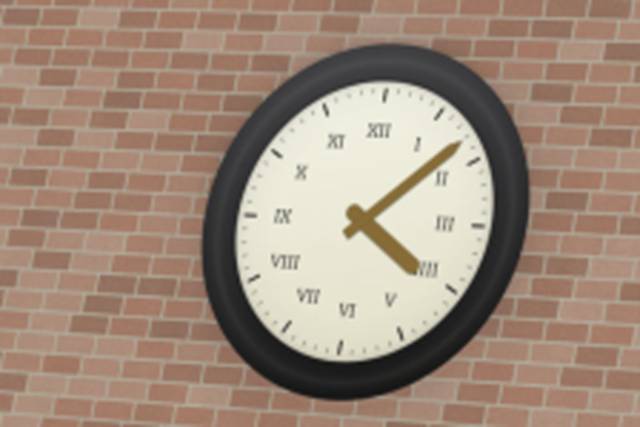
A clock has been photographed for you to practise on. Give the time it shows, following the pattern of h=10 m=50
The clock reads h=4 m=8
